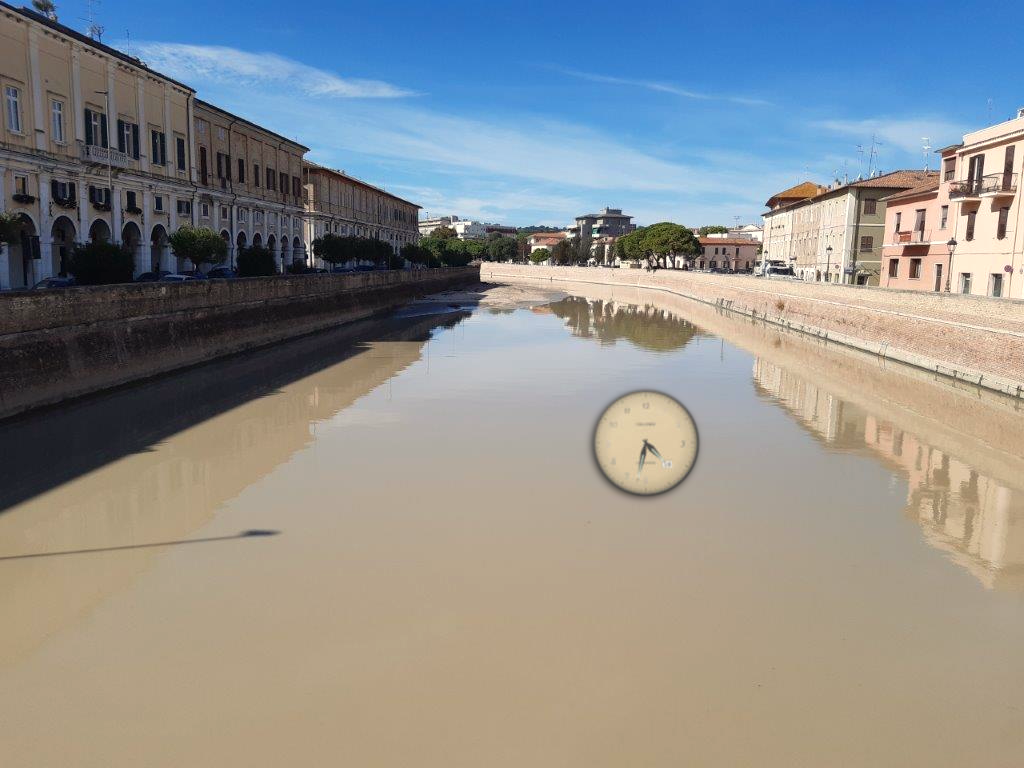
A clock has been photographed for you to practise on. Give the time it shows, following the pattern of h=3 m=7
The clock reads h=4 m=32
